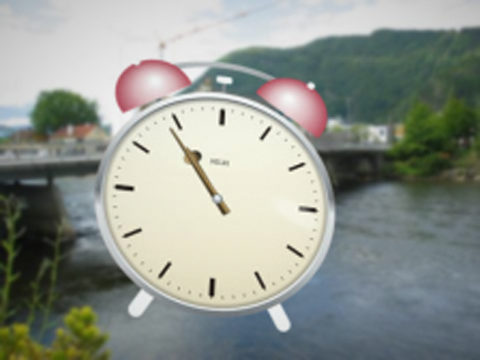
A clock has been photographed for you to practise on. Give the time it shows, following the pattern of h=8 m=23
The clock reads h=10 m=54
